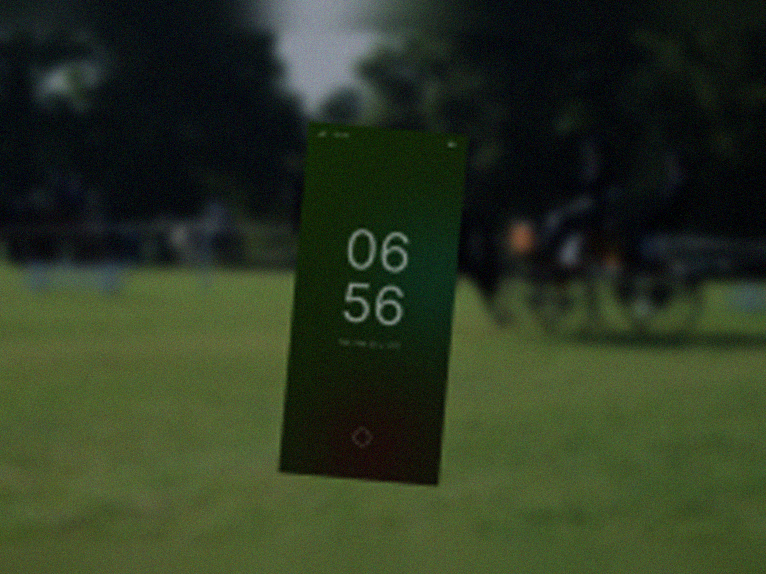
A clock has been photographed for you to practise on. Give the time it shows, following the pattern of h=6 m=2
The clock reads h=6 m=56
